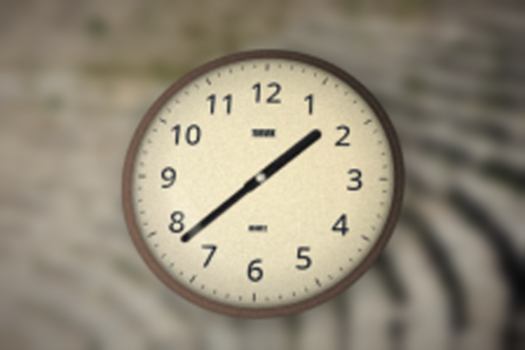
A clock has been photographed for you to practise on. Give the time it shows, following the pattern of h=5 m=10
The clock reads h=1 m=38
